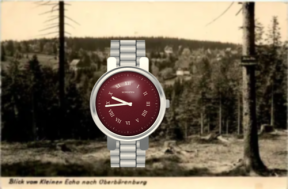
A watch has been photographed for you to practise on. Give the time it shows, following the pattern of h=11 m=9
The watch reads h=9 m=44
